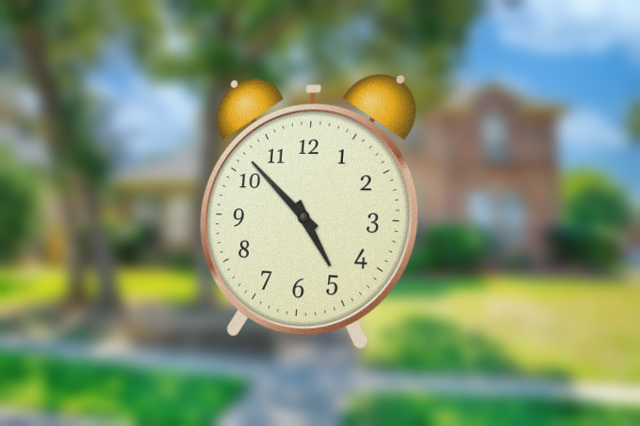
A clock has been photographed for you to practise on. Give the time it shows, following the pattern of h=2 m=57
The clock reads h=4 m=52
